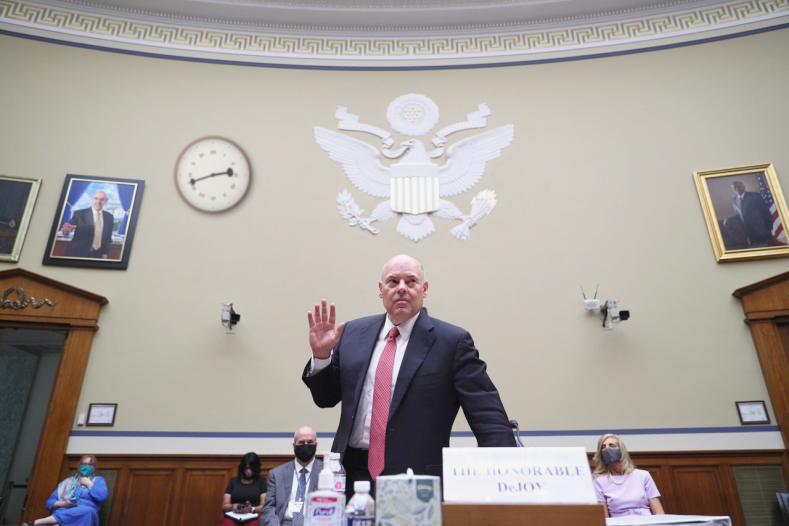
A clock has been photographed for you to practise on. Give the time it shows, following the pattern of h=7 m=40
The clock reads h=2 m=42
